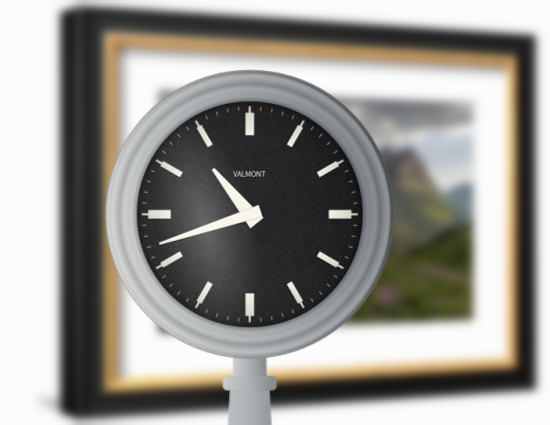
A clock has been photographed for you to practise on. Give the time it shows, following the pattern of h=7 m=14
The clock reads h=10 m=42
